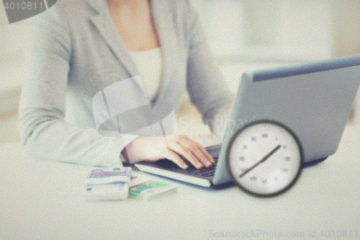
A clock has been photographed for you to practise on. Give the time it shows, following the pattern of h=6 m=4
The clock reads h=1 m=39
